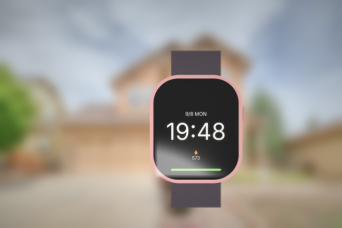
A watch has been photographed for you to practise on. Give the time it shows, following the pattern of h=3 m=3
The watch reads h=19 m=48
